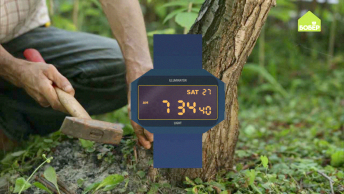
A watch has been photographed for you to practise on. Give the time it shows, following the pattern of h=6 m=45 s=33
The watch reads h=7 m=34 s=40
